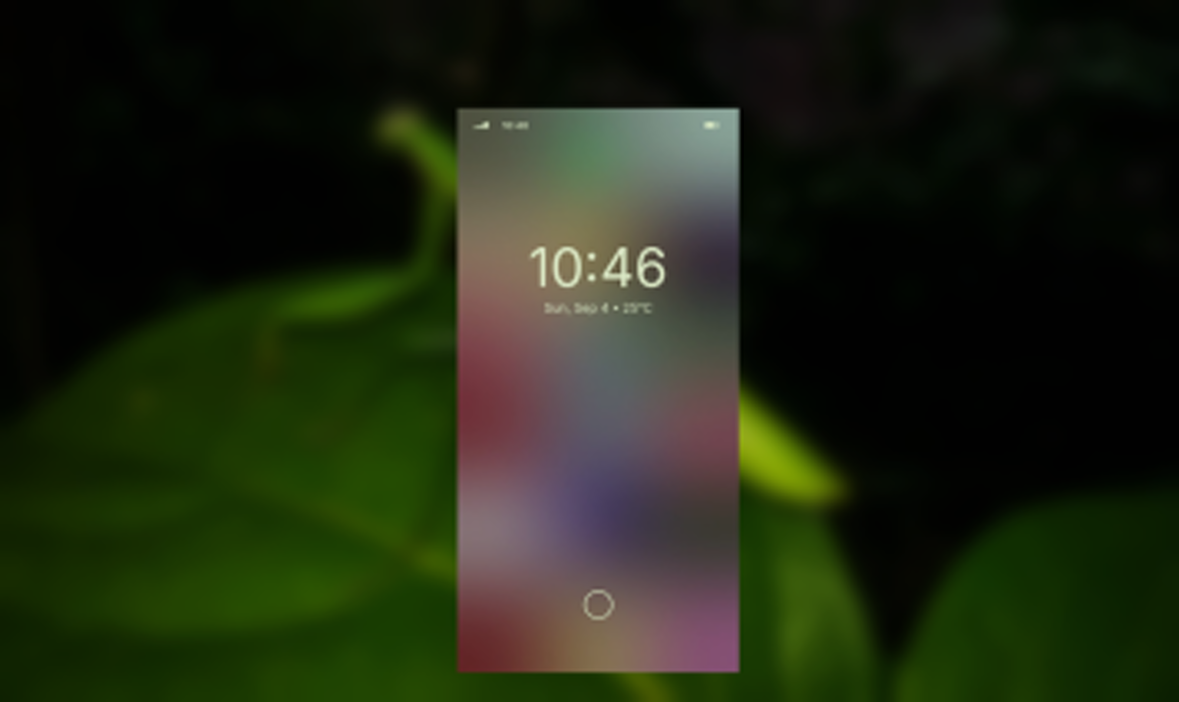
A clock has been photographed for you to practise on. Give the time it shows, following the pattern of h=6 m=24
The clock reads h=10 m=46
